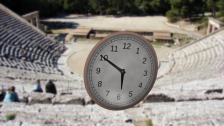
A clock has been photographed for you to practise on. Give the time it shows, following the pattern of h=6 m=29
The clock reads h=5 m=50
